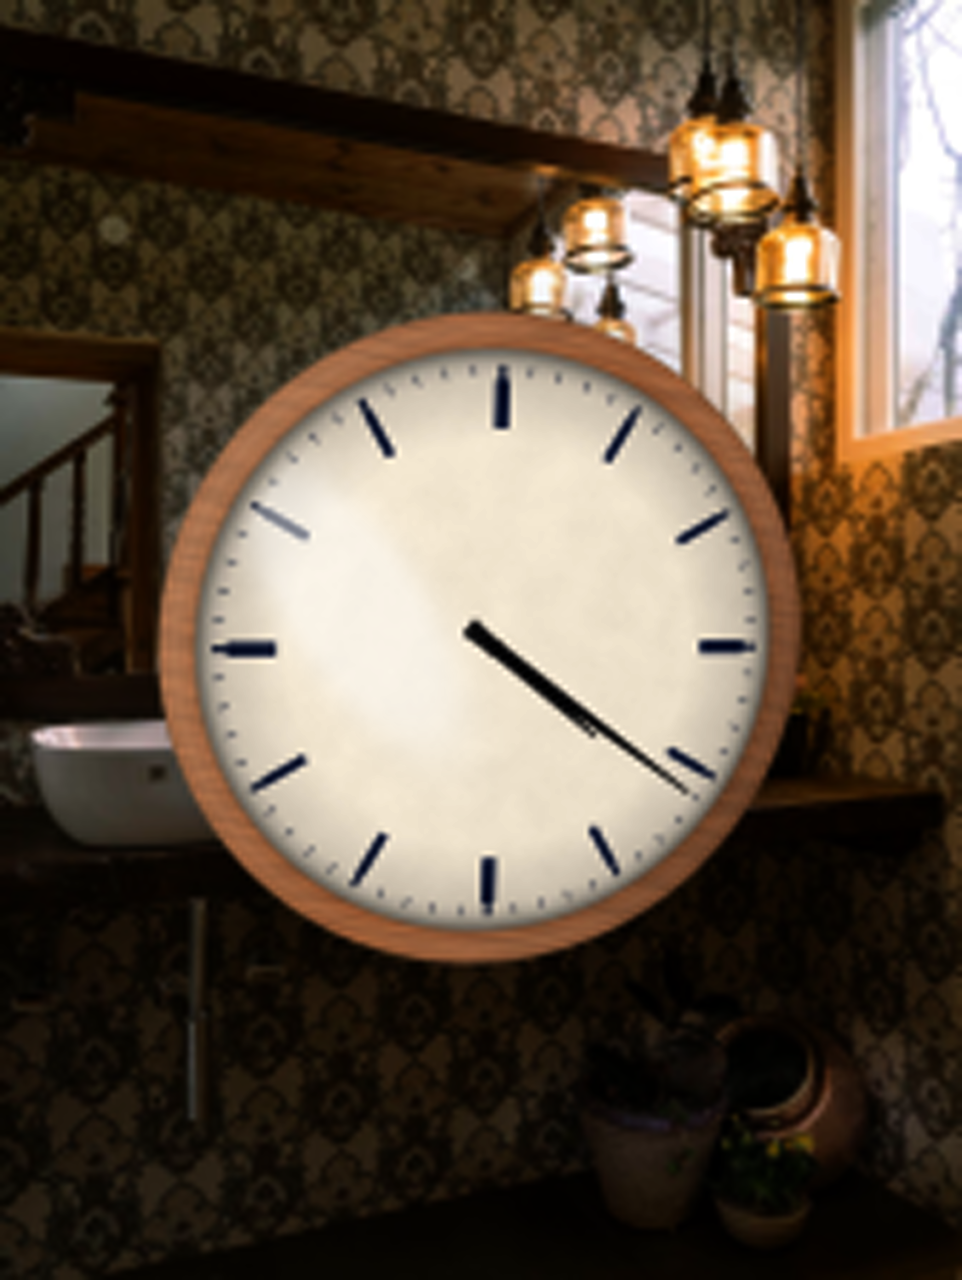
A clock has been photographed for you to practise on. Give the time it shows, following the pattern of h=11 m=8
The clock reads h=4 m=21
